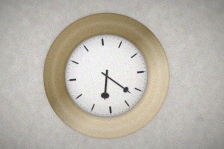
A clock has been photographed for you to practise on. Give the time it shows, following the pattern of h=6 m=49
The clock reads h=6 m=22
